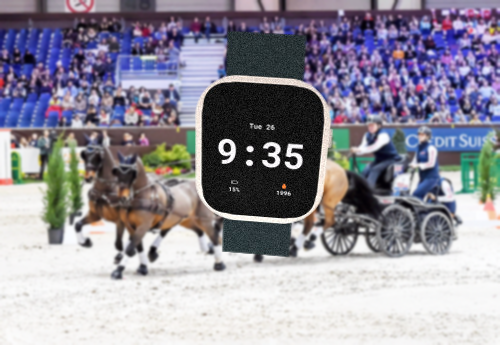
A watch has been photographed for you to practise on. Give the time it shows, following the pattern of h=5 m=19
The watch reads h=9 m=35
